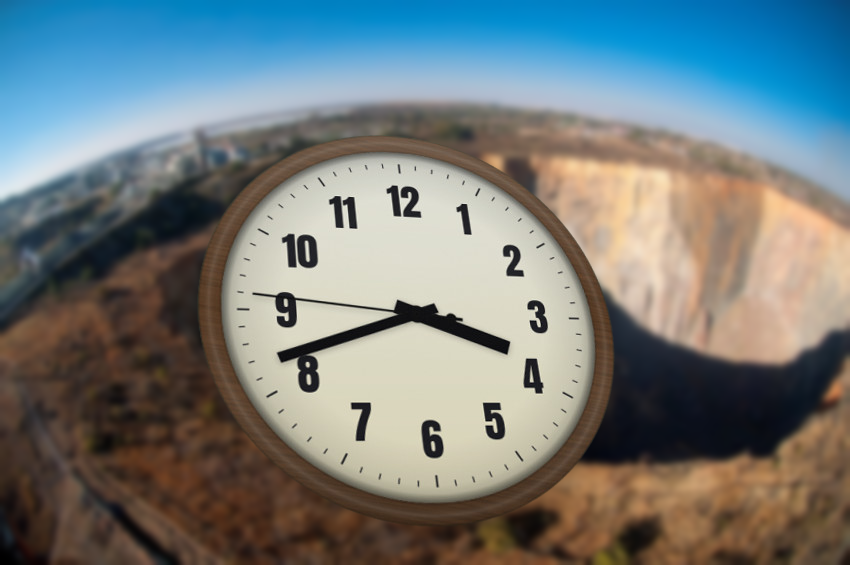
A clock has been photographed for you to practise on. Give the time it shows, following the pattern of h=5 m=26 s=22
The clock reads h=3 m=41 s=46
